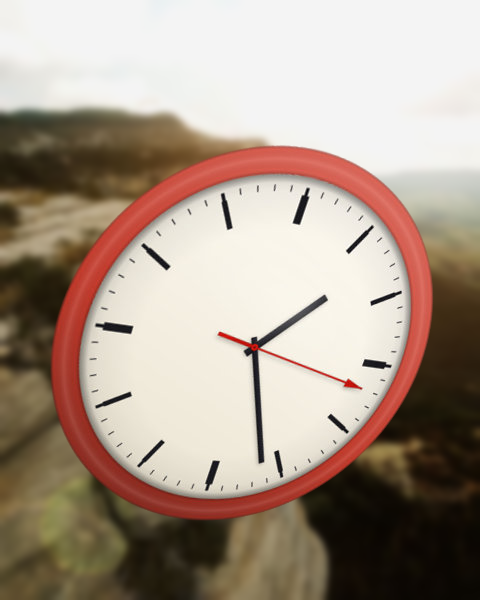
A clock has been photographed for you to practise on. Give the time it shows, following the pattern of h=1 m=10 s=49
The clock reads h=1 m=26 s=17
